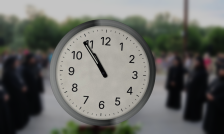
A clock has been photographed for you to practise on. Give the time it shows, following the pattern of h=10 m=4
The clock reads h=10 m=54
